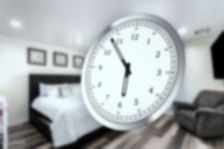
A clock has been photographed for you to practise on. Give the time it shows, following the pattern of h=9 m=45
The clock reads h=5 m=53
